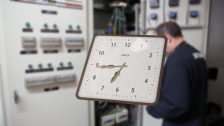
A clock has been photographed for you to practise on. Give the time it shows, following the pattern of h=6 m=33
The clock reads h=6 m=44
